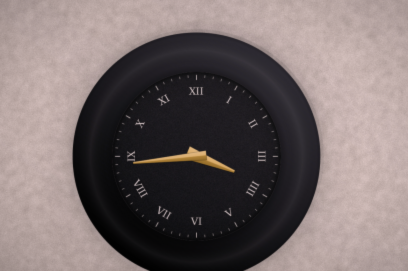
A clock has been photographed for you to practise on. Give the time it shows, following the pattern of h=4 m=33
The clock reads h=3 m=44
